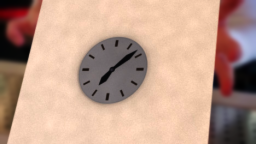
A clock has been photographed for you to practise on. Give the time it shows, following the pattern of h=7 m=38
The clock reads h=7 m=8
